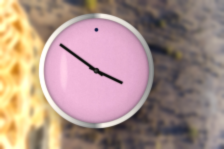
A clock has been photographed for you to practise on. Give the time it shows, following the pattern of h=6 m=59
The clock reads h=3 m=51
